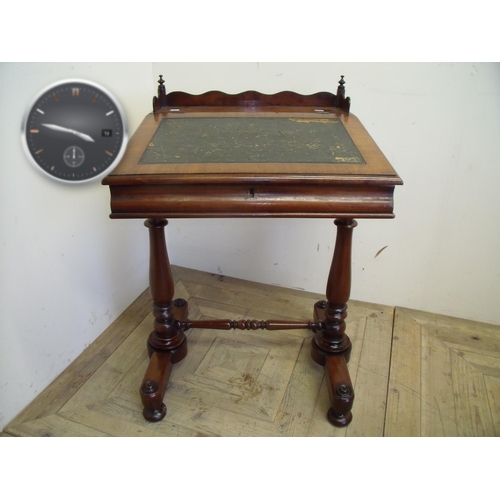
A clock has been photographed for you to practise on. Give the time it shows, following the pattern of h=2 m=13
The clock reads h=3 m=47
